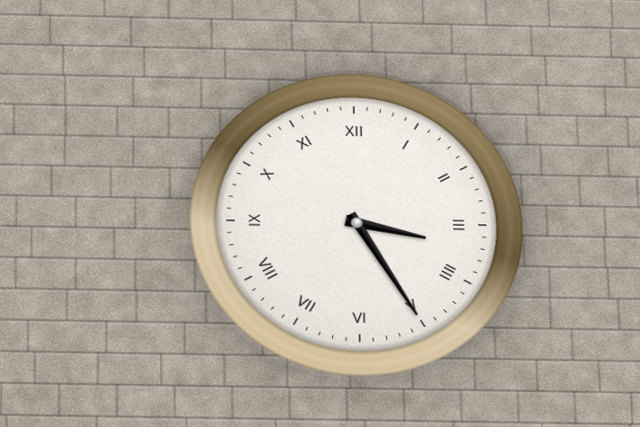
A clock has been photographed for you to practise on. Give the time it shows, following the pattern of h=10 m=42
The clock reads h=3 m=25
